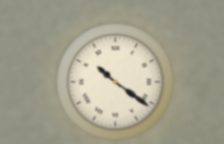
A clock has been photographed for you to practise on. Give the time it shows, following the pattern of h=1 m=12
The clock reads h=10 m=21
